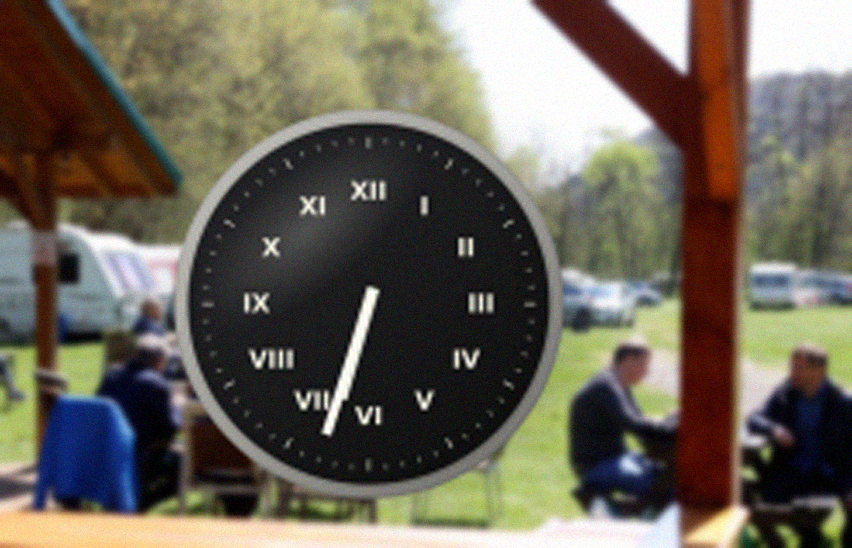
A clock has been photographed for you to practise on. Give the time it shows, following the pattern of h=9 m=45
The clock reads h=6 m=33
